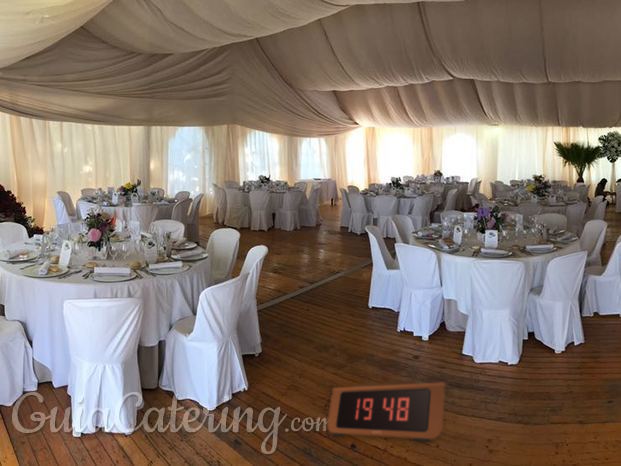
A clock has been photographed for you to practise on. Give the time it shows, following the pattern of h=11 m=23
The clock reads h=19 m=48
